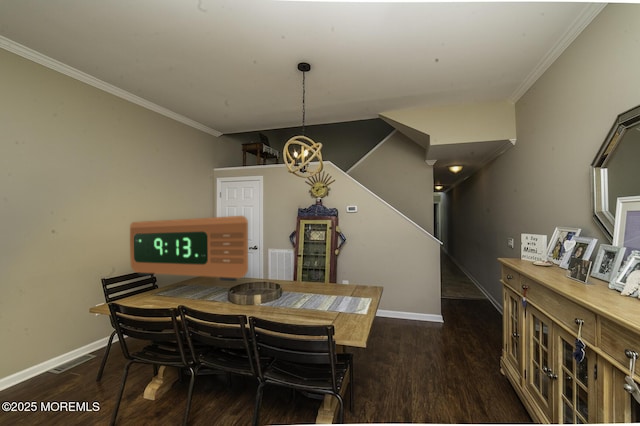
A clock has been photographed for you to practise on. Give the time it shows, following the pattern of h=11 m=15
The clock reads h=9 m=13
